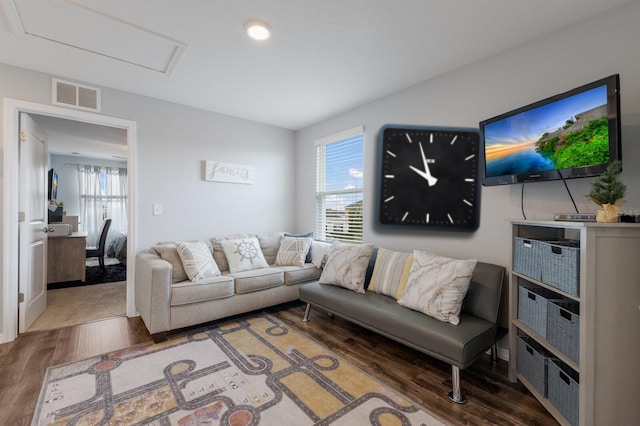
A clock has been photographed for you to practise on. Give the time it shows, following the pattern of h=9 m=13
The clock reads h=9 m=57
